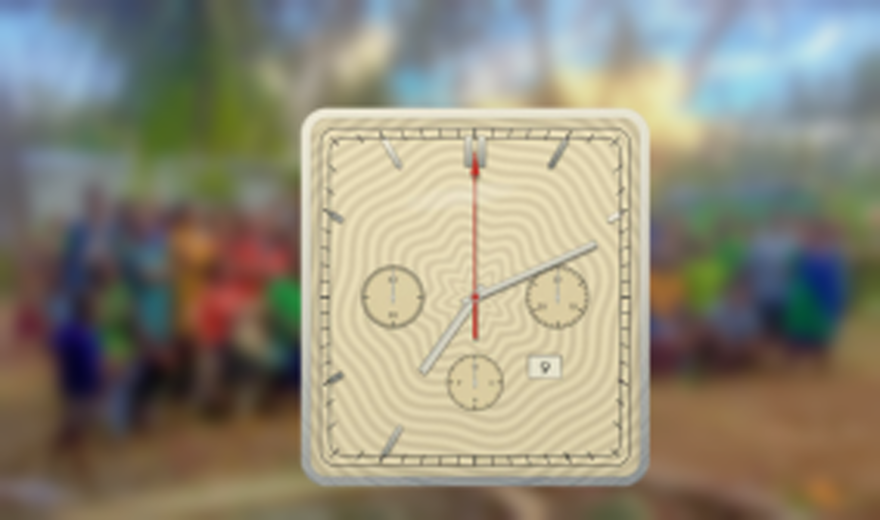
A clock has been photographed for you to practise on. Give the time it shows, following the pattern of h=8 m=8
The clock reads h=7 m=11
